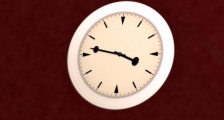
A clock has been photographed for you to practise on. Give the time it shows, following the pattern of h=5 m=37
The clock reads h=3 m=47
